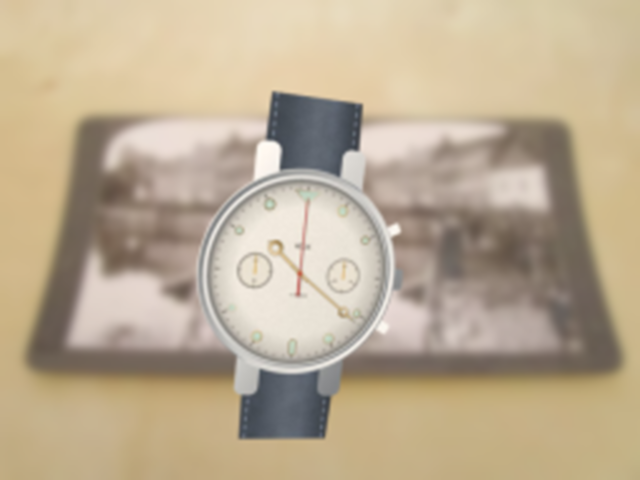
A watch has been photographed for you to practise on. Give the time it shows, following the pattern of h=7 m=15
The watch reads h=10 m=21
